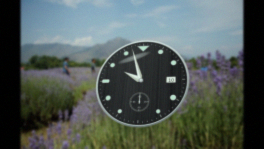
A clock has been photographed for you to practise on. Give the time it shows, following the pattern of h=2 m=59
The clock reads h=9 m=57
